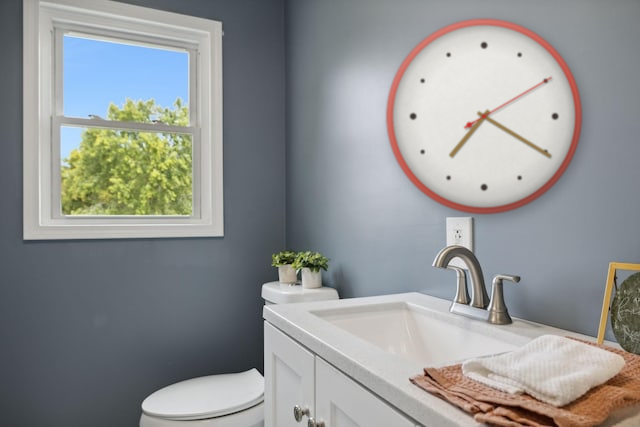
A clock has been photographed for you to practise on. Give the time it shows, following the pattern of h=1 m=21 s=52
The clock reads h=7 m=20 s=10
